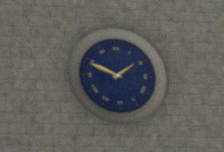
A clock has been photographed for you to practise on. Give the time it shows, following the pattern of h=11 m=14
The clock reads h=1 m=49
